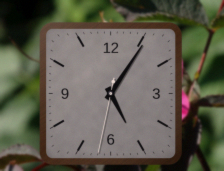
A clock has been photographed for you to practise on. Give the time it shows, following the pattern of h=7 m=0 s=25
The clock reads h=5 m=5 s=32
